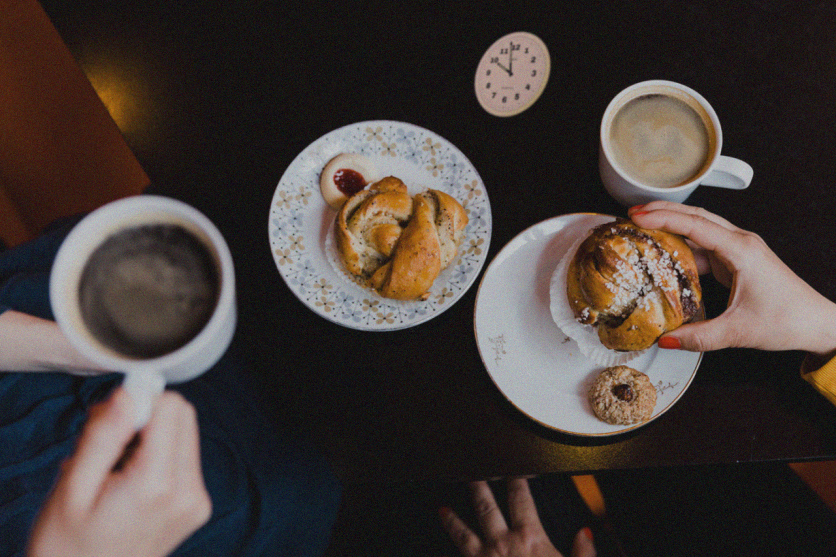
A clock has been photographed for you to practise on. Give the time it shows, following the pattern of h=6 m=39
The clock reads h=9 m=58
